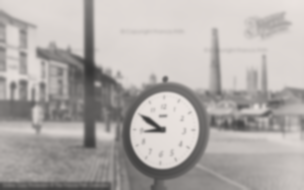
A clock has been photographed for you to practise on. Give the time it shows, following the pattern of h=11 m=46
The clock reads h=8 m=50
